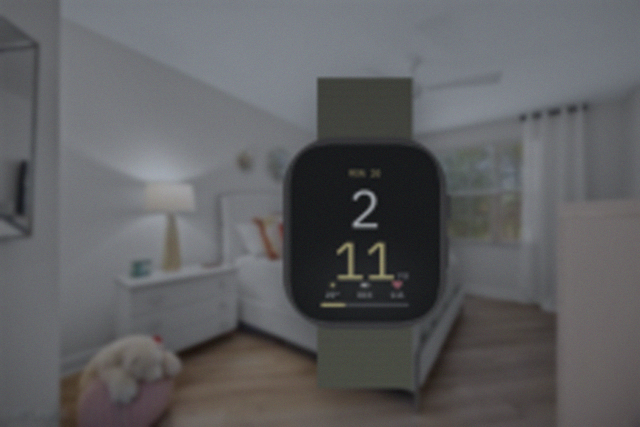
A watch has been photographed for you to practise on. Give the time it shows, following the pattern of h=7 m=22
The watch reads h=2 m=11
